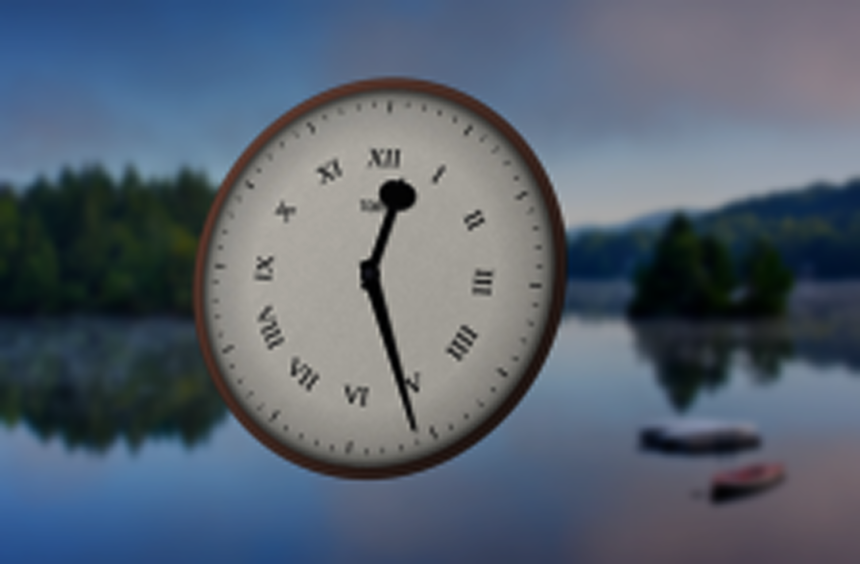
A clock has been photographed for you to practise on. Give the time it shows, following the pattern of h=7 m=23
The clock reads h=12 m=26
